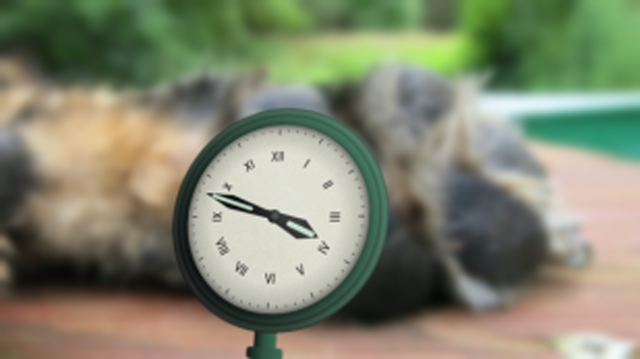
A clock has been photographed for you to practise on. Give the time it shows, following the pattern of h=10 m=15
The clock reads h=3 m=48
